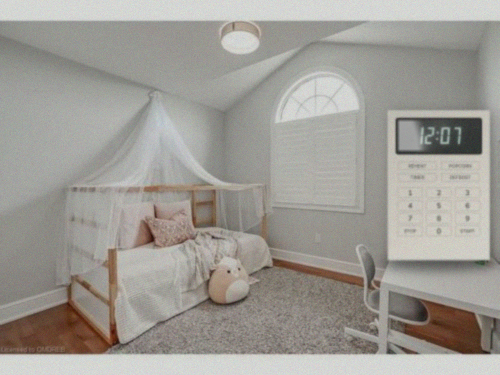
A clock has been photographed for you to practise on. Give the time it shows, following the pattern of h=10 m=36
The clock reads h=12 m=7
